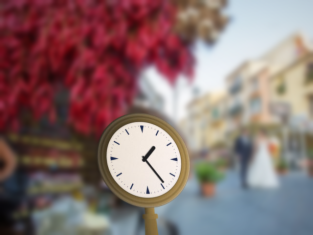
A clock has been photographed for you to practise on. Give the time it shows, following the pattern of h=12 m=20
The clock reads h=1 m=24
